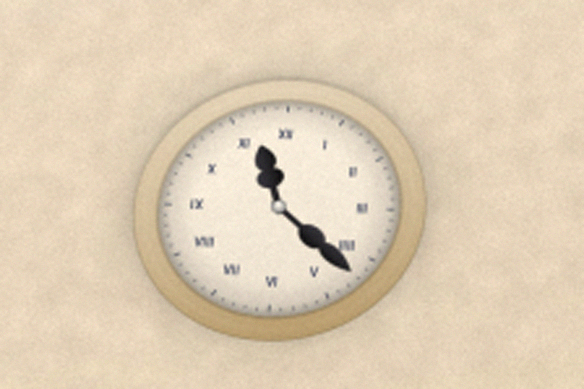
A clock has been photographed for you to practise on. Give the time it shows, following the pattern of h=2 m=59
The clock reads h=11 m=22
